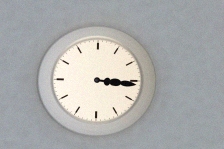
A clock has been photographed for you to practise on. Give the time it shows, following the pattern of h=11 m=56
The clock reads h=3 m=16
